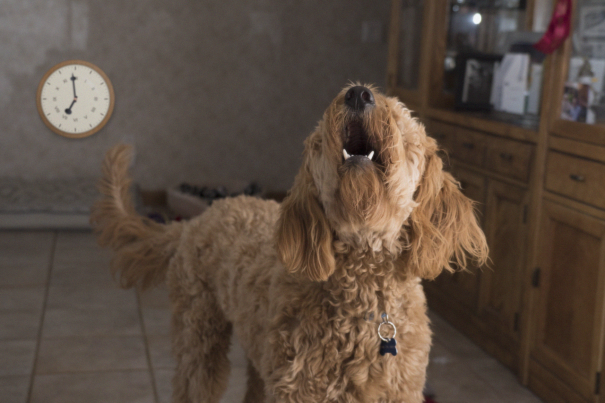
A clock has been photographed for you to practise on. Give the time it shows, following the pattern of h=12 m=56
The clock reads h=6 m=59
